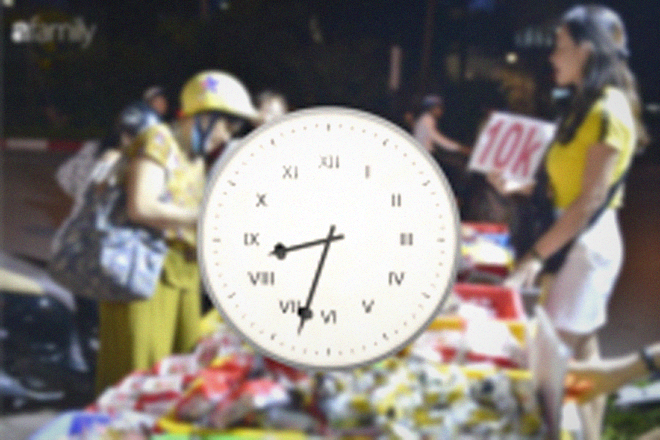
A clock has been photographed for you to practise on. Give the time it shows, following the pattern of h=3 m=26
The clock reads h=8 m=33
